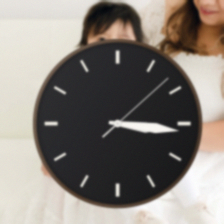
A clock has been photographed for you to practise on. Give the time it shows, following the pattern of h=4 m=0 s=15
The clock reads h=3 m=16 s=8
